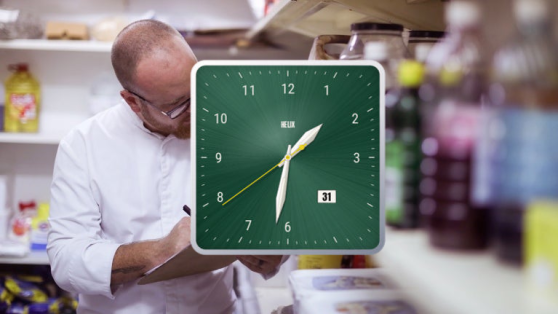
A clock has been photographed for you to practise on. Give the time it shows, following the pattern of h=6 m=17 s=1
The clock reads h=1 m=31 s=39
